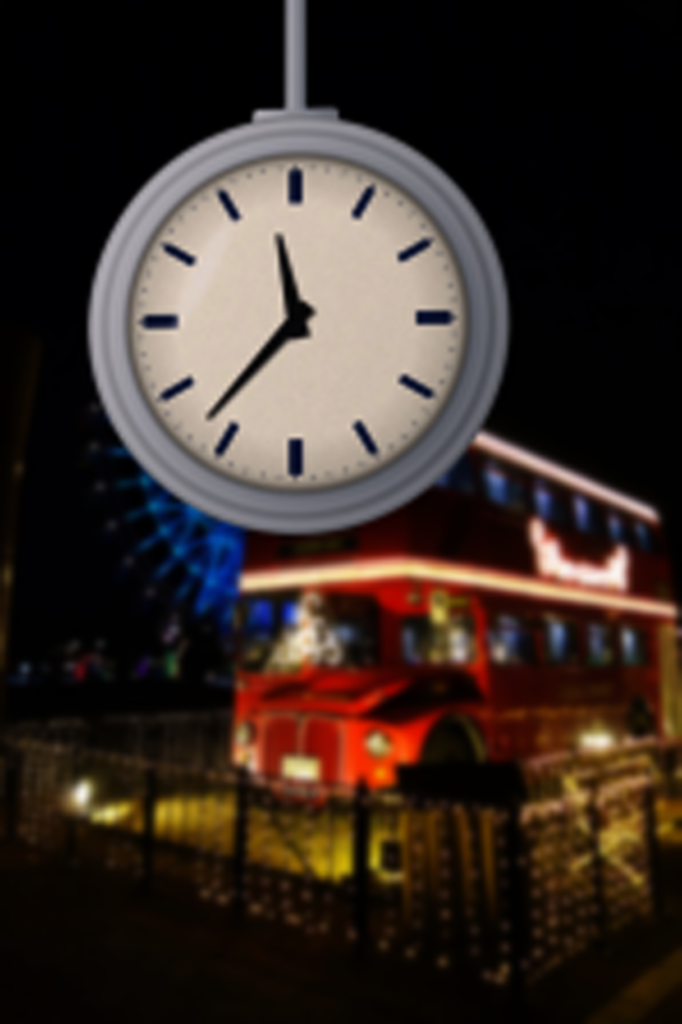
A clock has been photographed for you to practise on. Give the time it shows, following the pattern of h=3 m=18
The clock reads h=11 m=37
